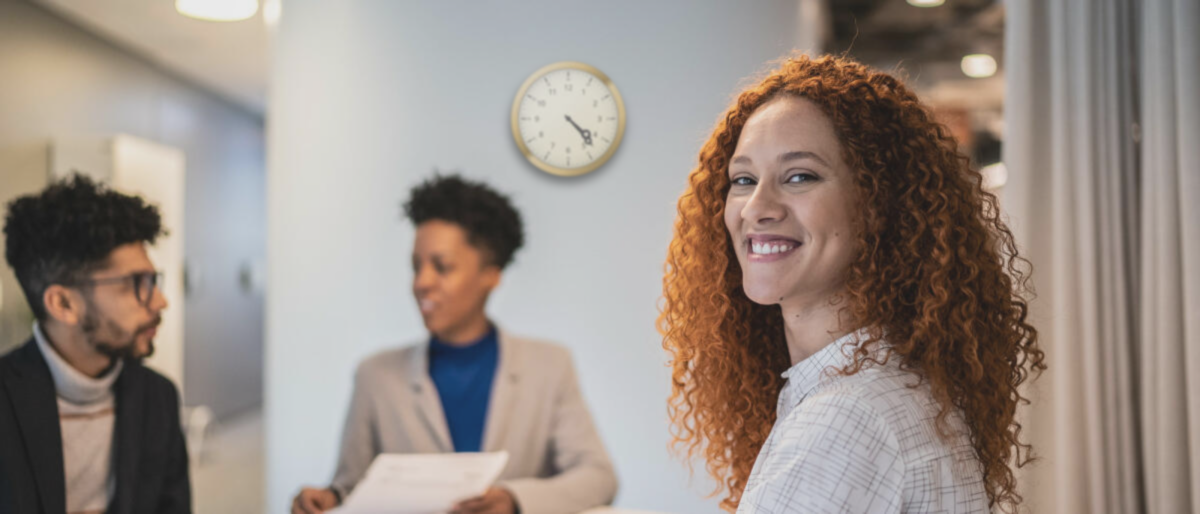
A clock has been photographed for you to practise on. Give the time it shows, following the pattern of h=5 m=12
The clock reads h=4 m=23
